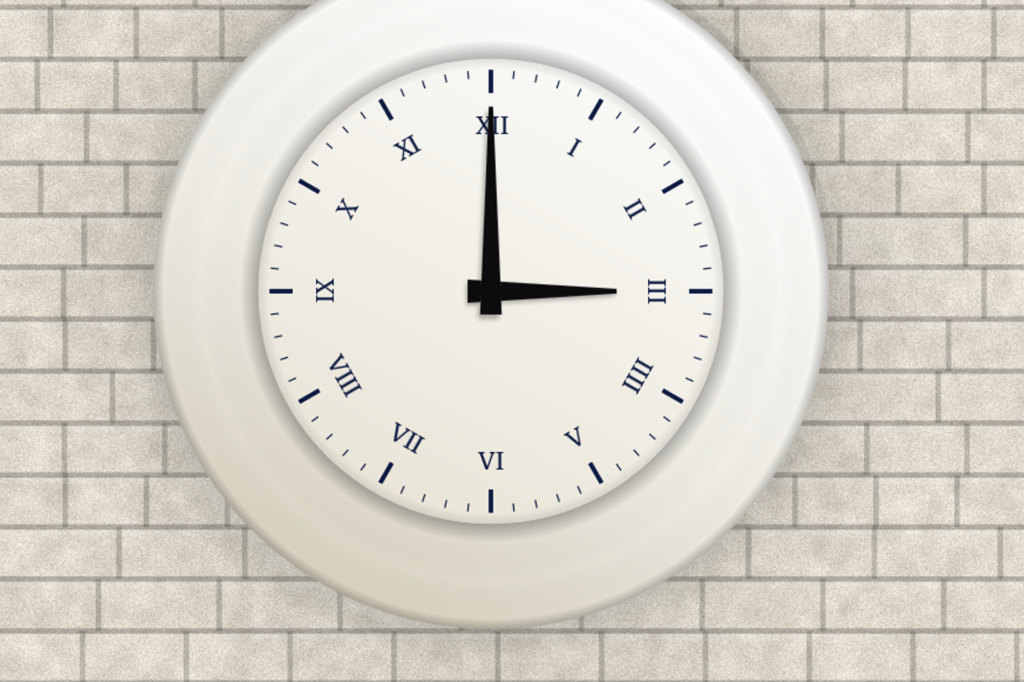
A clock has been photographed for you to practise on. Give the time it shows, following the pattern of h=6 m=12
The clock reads h=3 m=0
